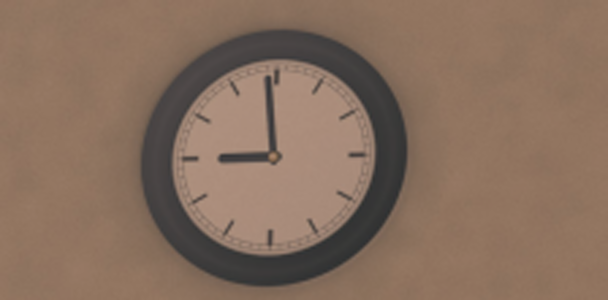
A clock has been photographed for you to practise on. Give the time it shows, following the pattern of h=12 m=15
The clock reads h=8 m=59
